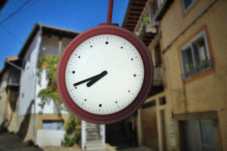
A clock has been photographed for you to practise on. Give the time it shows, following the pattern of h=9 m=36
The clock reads h=7 m=41
